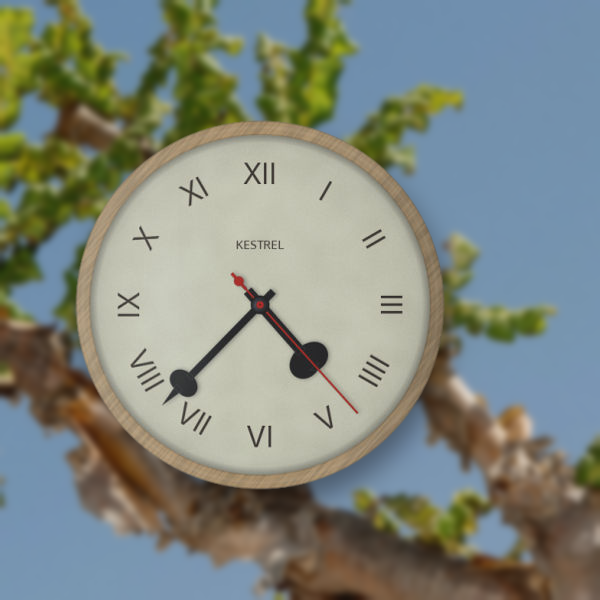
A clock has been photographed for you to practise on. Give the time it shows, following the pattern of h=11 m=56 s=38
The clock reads h=4 m=37 s=23
